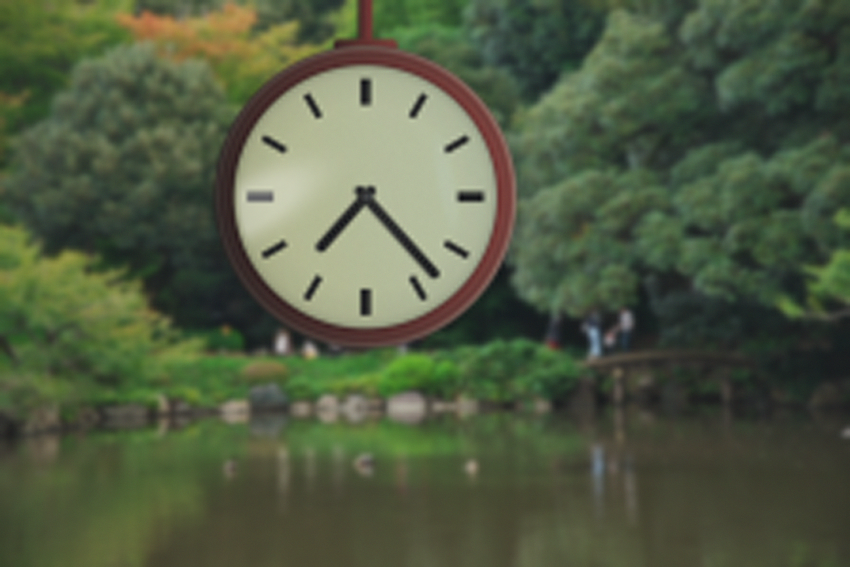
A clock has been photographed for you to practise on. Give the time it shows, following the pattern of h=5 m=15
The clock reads h=7 m=23
